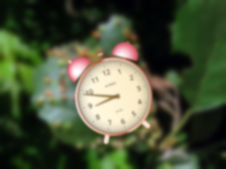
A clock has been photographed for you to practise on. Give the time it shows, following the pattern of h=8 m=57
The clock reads h=8 m=49
